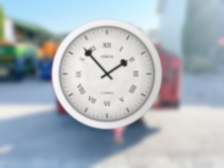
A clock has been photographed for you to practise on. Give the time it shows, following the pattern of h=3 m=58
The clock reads h=1 m=53
